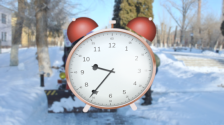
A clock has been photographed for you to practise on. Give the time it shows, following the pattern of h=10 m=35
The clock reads h=9 m=36
